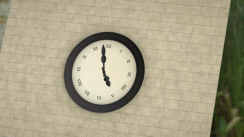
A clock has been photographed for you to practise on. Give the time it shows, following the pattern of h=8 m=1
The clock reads h=4 m=58
